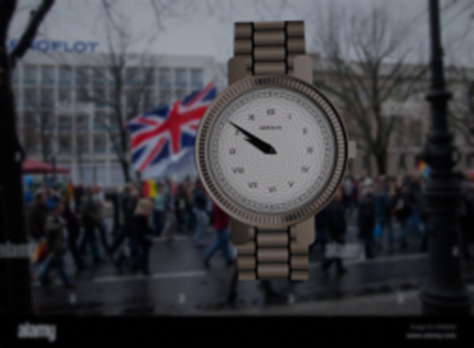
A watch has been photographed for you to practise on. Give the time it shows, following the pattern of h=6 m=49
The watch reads h=9 m=51
